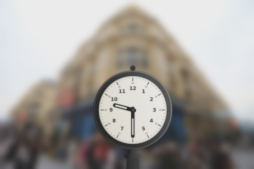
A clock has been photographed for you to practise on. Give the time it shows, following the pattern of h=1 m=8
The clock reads h=9 m=30
